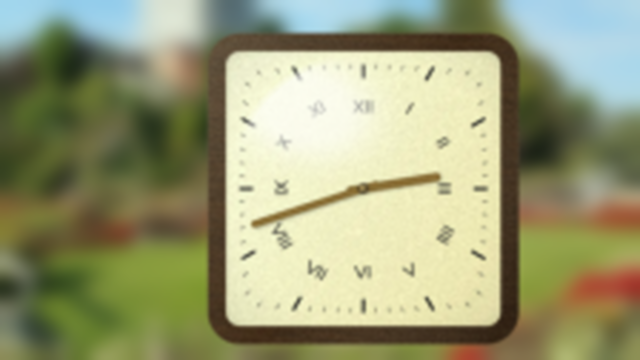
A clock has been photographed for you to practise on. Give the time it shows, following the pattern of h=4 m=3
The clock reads h=2 m=42
